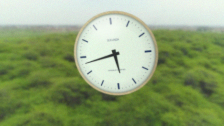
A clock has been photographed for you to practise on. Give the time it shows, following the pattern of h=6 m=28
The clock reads h=5 m=43
